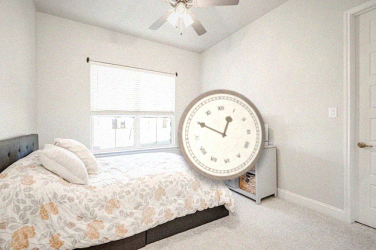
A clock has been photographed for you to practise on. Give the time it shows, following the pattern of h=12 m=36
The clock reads h=12 m=50
